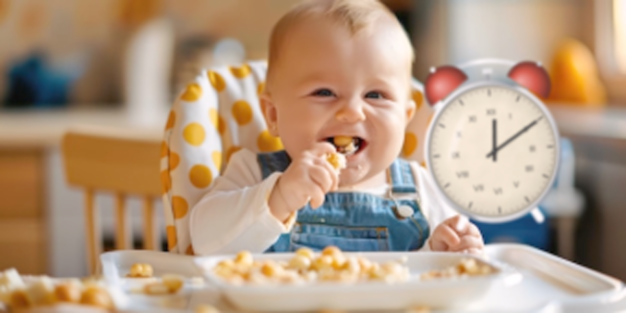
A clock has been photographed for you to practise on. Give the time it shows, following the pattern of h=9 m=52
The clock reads h=12 m=10
